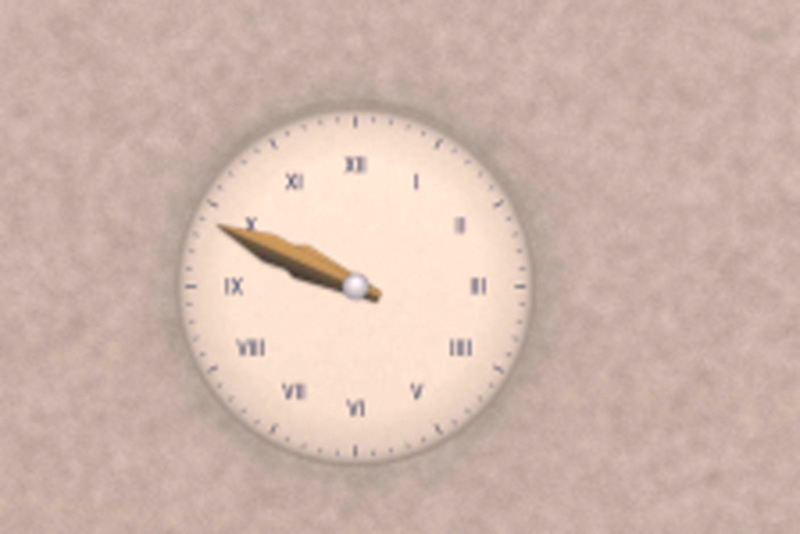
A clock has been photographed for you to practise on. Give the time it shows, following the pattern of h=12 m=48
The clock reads h=9 m=49
